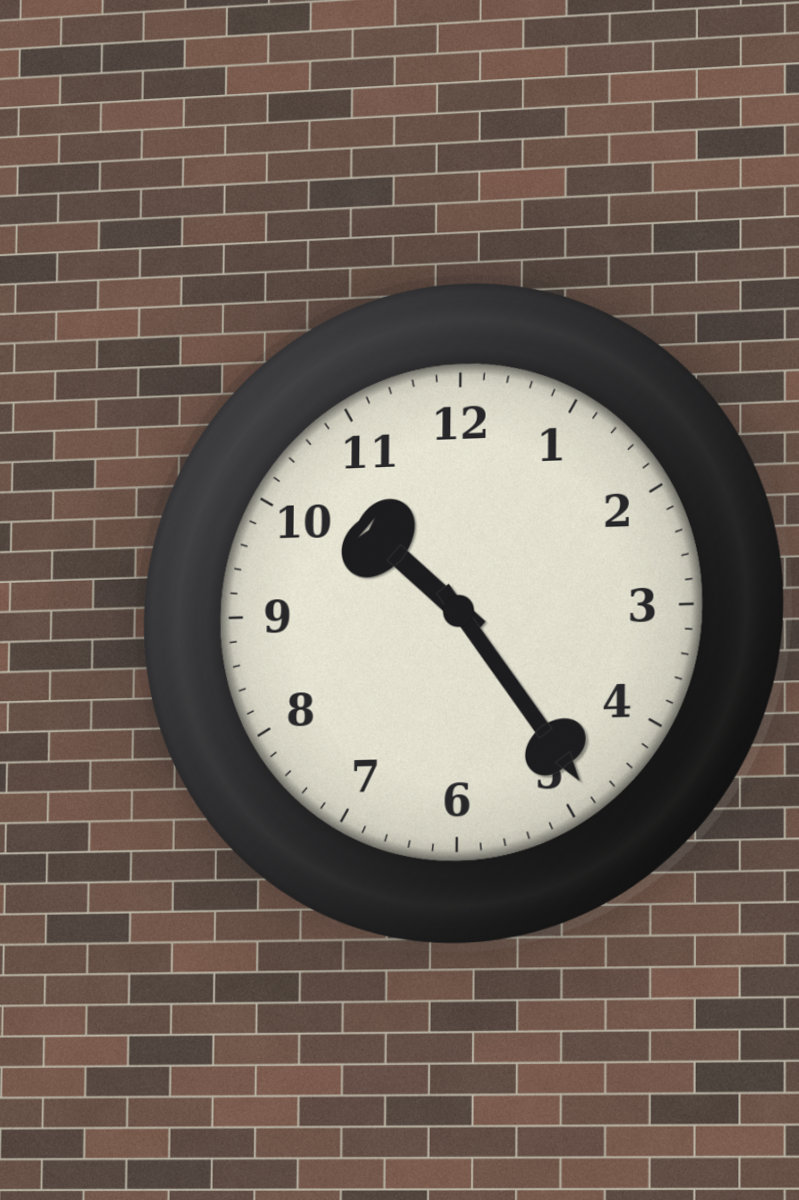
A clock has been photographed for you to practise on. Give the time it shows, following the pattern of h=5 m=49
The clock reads h=10 m=24
